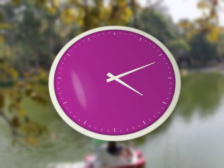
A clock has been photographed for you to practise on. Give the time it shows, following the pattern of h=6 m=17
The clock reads h=4 m=11
